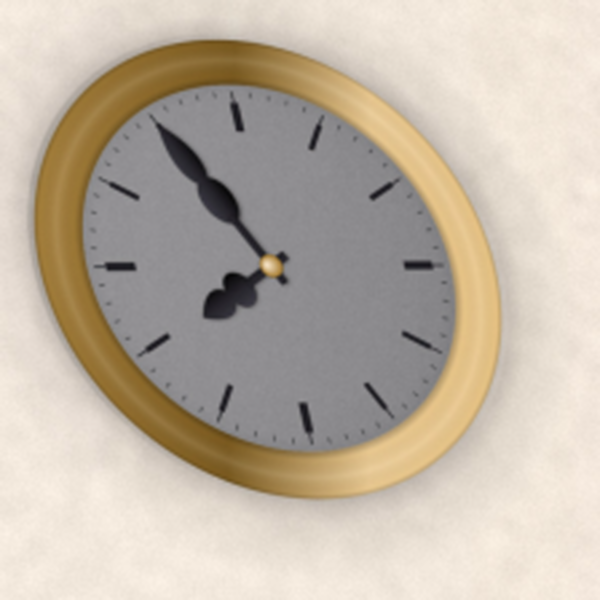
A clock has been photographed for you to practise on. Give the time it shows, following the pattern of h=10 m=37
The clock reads h=7 m=55
